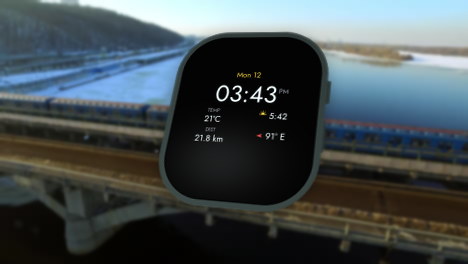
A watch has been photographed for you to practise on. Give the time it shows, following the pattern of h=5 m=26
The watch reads h=3 m=43
